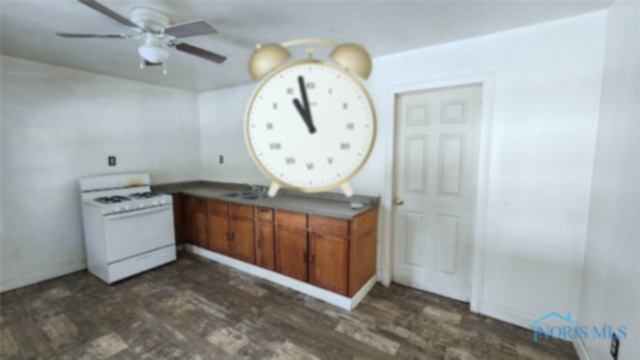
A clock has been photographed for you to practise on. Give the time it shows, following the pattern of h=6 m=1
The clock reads h=10 m=58
